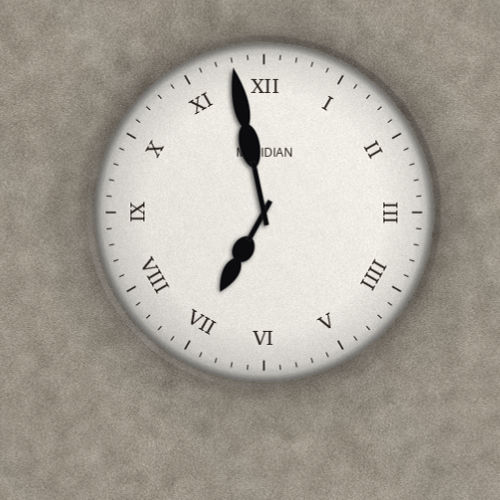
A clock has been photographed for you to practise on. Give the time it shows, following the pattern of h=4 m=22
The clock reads h=6 m=58
